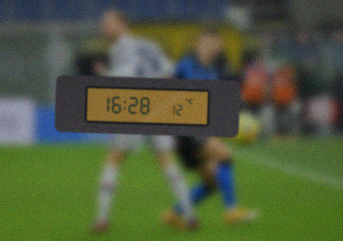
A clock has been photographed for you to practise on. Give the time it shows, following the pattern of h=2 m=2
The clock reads h=16 m=28
